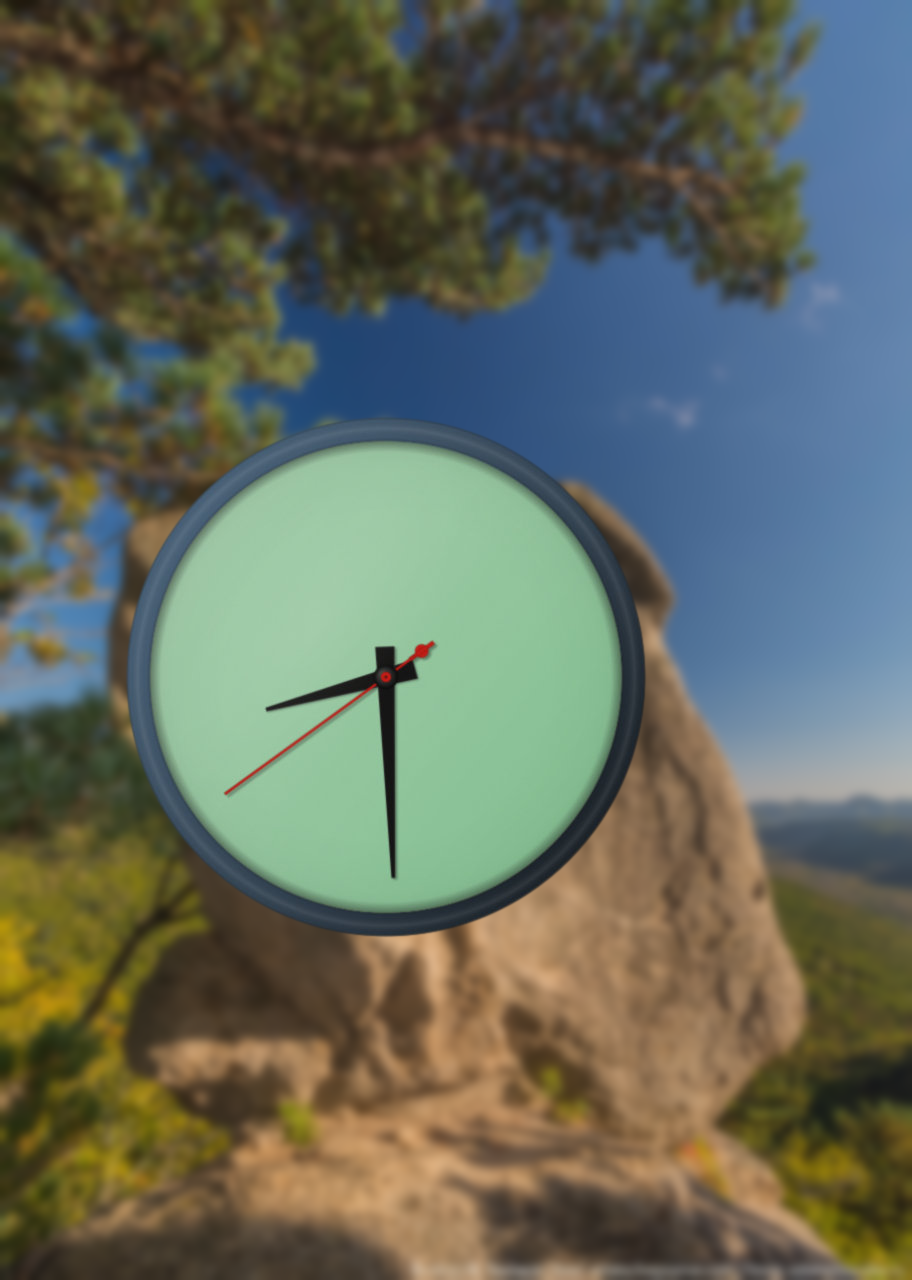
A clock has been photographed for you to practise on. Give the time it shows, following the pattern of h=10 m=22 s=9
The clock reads h=8 m=29 s=39
